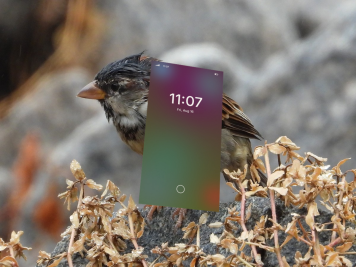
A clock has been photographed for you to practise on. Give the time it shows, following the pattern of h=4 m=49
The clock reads h=11 m=7
